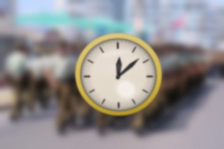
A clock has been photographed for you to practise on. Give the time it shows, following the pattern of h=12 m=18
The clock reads h=12 m=8
